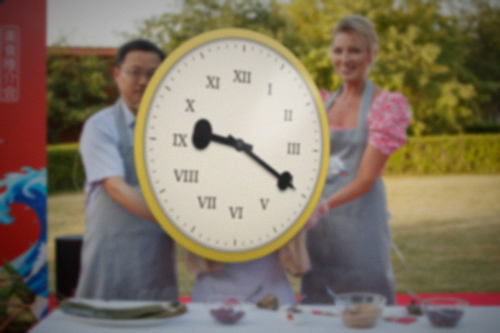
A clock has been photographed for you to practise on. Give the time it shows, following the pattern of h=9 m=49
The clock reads h=9 m=20
